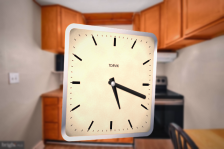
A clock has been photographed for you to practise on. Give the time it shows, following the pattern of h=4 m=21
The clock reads h=5 m=18
